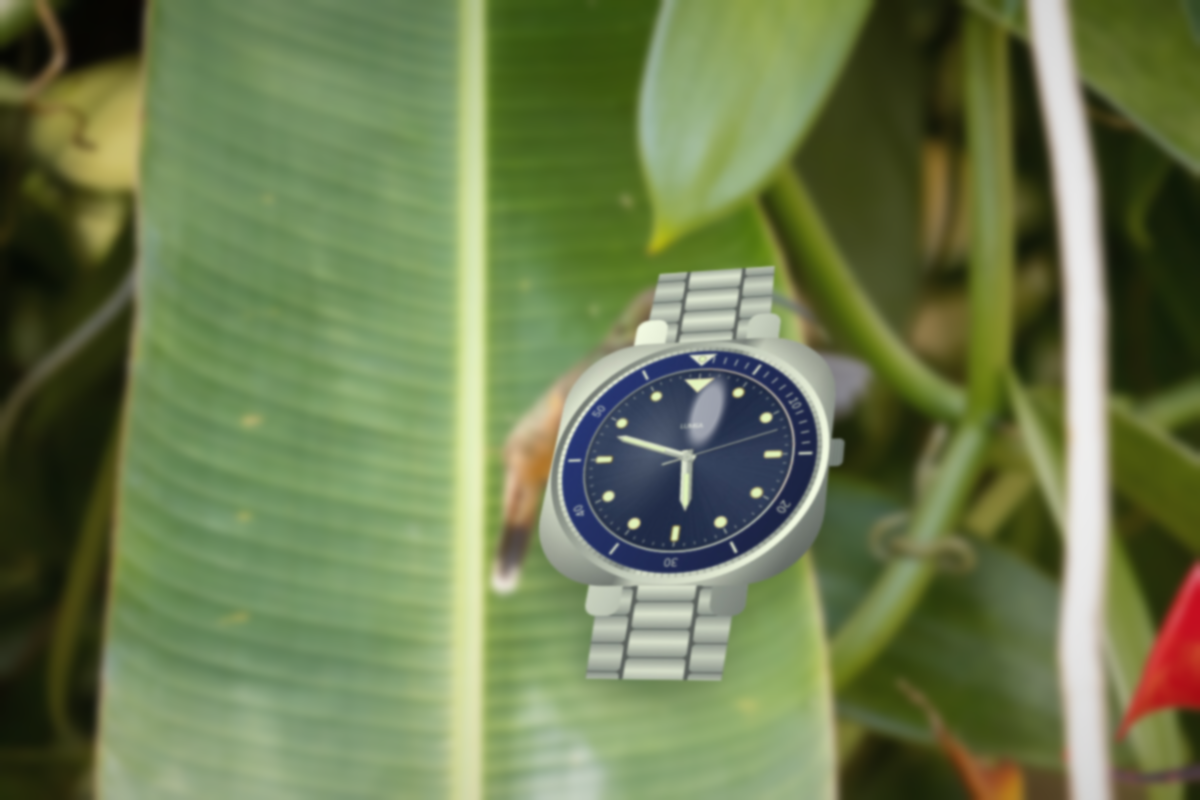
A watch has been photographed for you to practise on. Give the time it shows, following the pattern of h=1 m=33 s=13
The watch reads h=5 m=48 s=12
